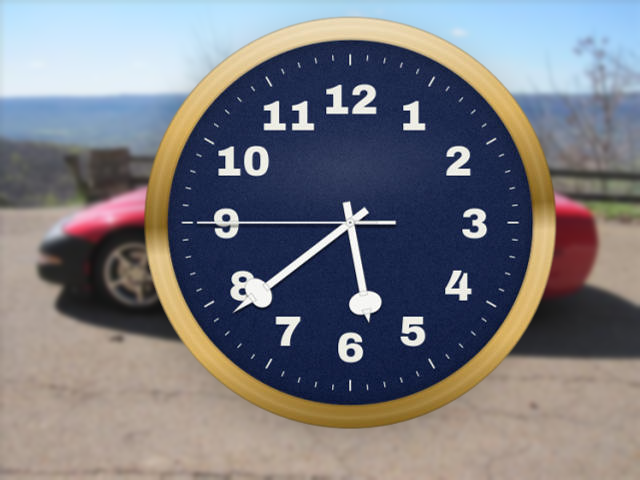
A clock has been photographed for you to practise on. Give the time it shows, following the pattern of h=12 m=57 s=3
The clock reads h=5 m=38 s=45
